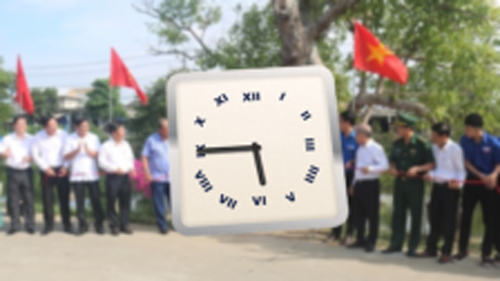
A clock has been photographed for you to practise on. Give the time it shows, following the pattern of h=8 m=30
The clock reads h=5 m=45
